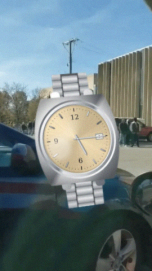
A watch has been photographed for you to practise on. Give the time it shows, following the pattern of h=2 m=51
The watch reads h=5 m=15
